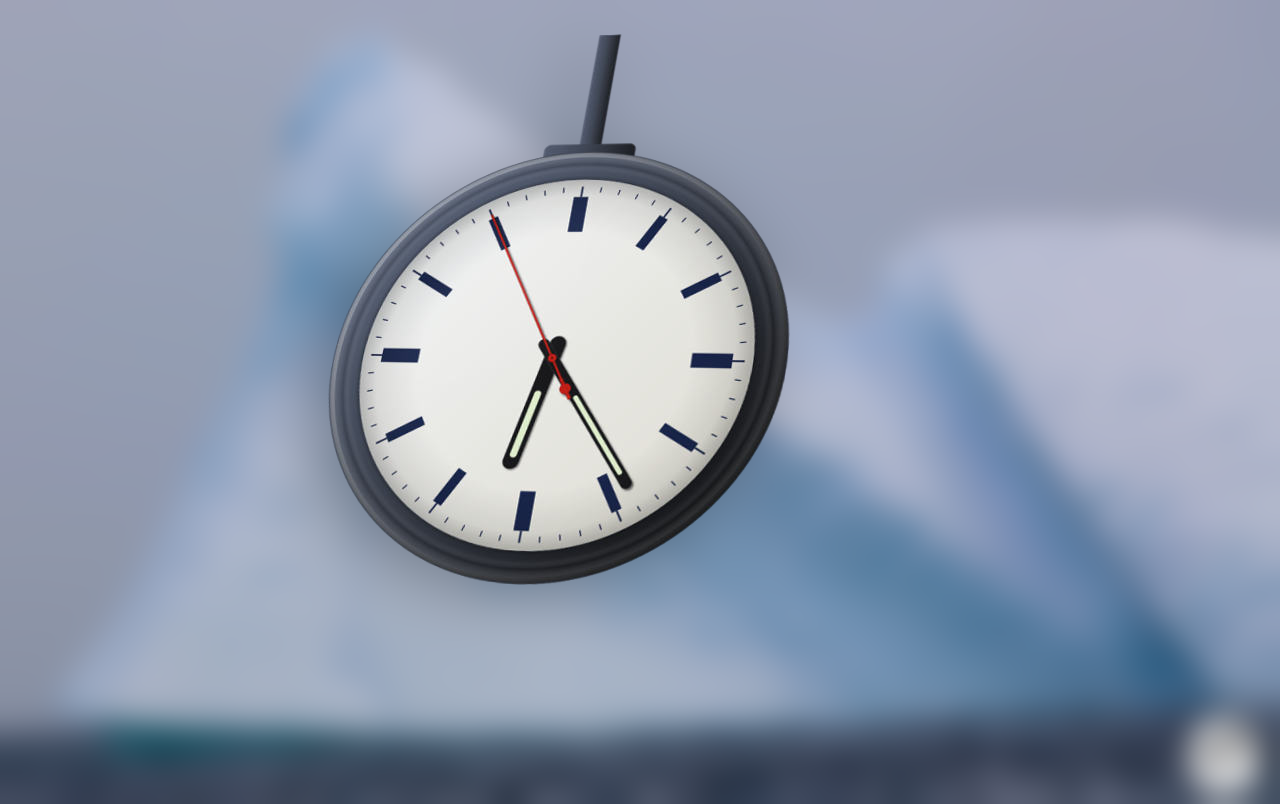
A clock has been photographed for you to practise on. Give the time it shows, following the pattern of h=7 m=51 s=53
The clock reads h=6 m=23 s=55
